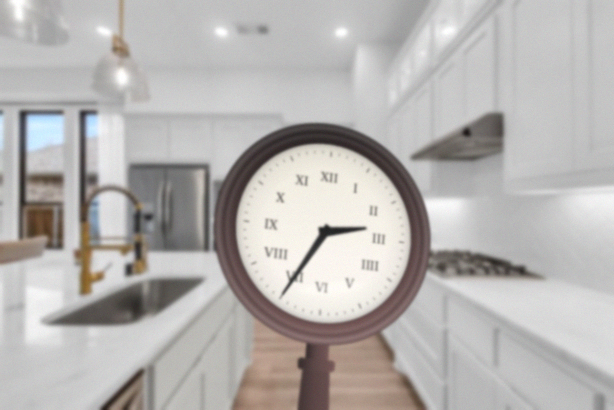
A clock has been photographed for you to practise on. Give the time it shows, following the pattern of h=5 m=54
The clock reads h=2 m=35
